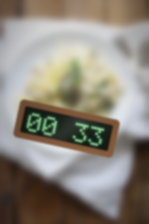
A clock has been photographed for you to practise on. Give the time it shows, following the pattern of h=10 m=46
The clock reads h=0 m=33
